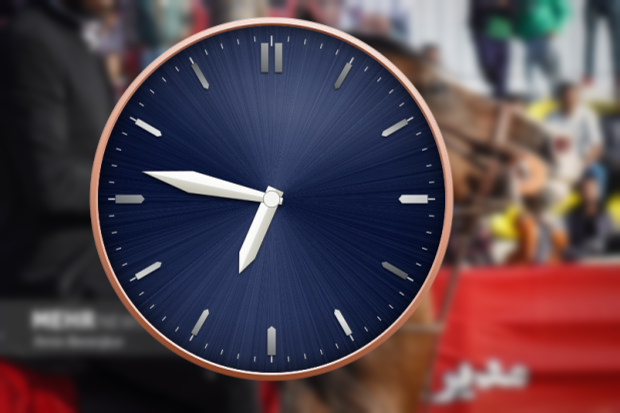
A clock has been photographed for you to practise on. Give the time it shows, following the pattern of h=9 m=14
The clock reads h=6 m=47
